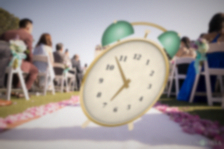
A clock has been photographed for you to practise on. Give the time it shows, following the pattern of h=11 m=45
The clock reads h=6 m=53
